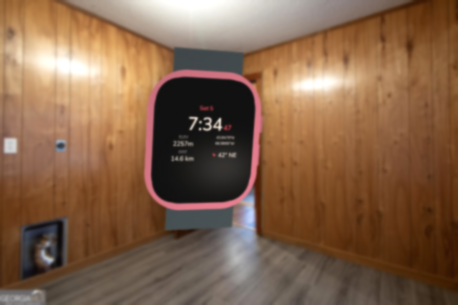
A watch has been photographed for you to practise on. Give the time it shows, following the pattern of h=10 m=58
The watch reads h=7 m=34
